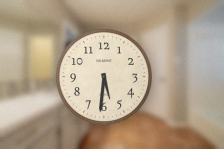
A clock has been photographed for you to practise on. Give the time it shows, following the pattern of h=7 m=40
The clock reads h=5 m=31
